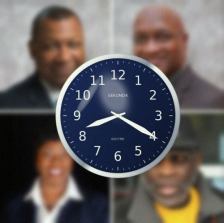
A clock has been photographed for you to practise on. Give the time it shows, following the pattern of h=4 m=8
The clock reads h=8 m=20
